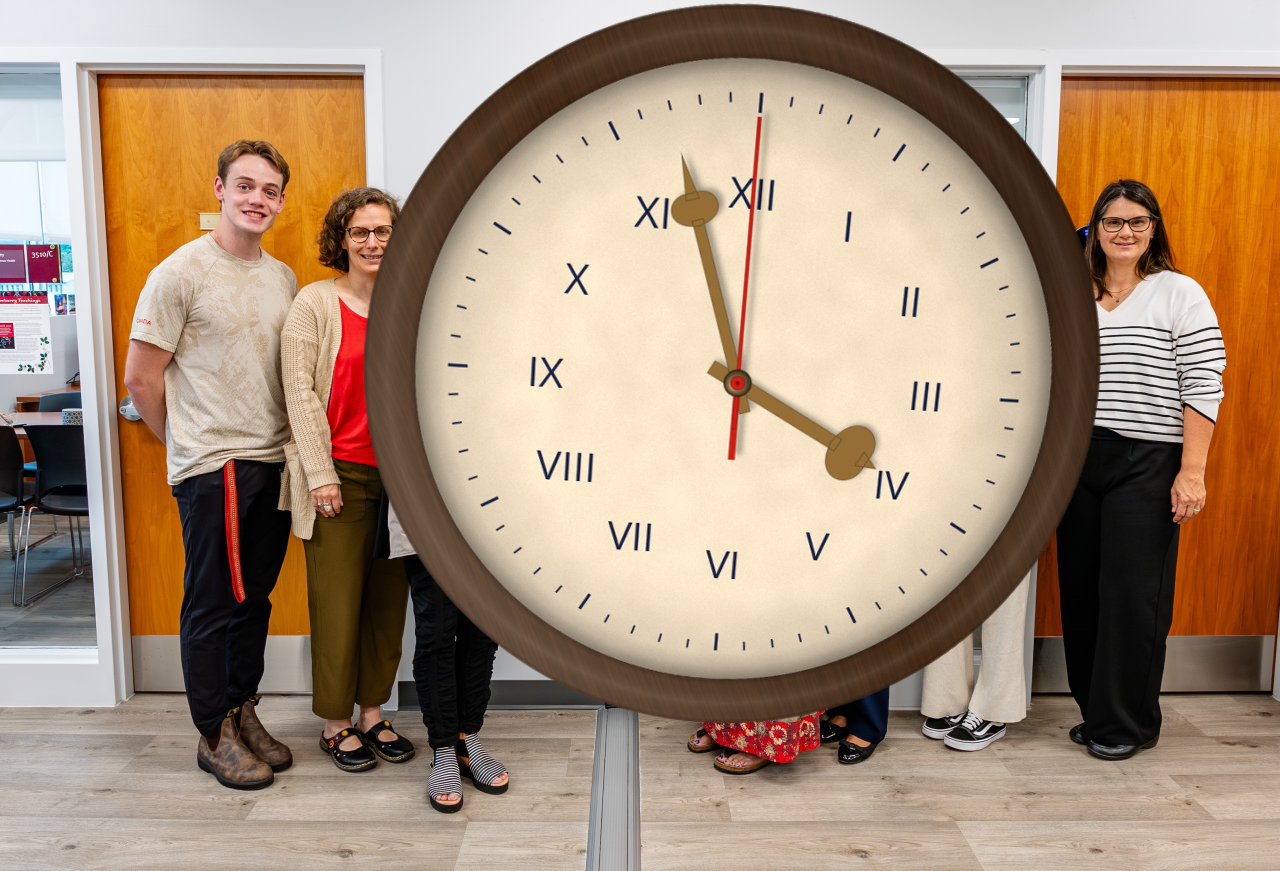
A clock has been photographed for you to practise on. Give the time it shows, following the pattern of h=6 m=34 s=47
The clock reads h=3 m=57 s=0
